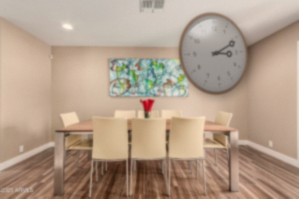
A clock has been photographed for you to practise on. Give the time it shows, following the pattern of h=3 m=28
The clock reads h=3 m=11
